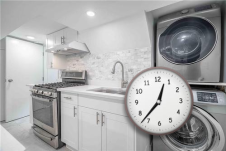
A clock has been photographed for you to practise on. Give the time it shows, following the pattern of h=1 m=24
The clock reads h=12 m=37
